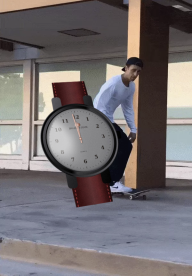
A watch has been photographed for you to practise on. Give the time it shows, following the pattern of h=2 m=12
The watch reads h=11 m=59
